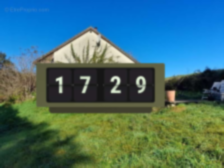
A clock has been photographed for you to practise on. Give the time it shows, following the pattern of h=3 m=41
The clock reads h=17 m=29
